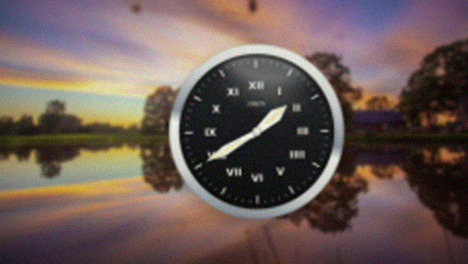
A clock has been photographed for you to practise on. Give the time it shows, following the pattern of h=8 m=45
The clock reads h=1 m=40
